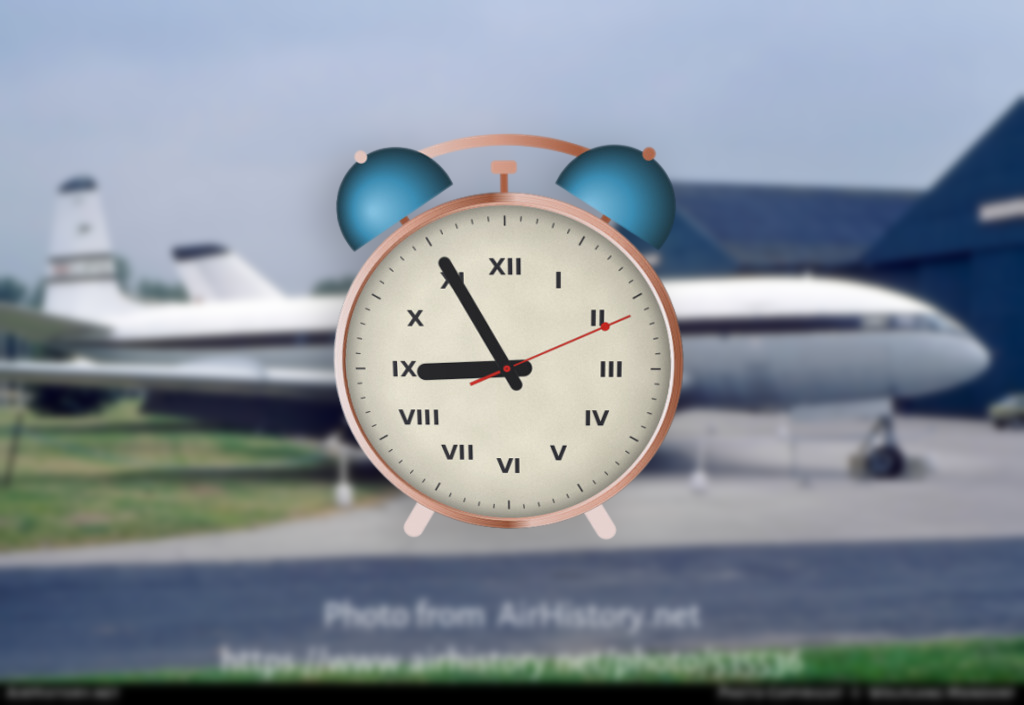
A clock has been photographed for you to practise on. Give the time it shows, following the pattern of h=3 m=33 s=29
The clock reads h=8 m=55 s=11
